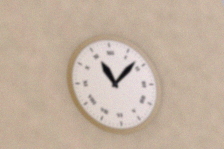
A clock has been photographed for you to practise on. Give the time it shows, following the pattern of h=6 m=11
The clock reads h=11 m=8
